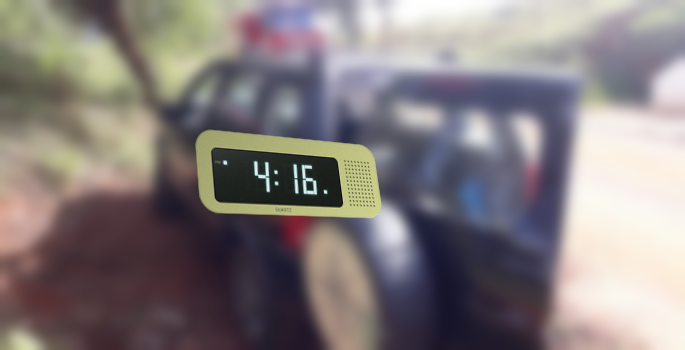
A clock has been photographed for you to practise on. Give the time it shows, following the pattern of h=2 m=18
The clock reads h=4 m=16
